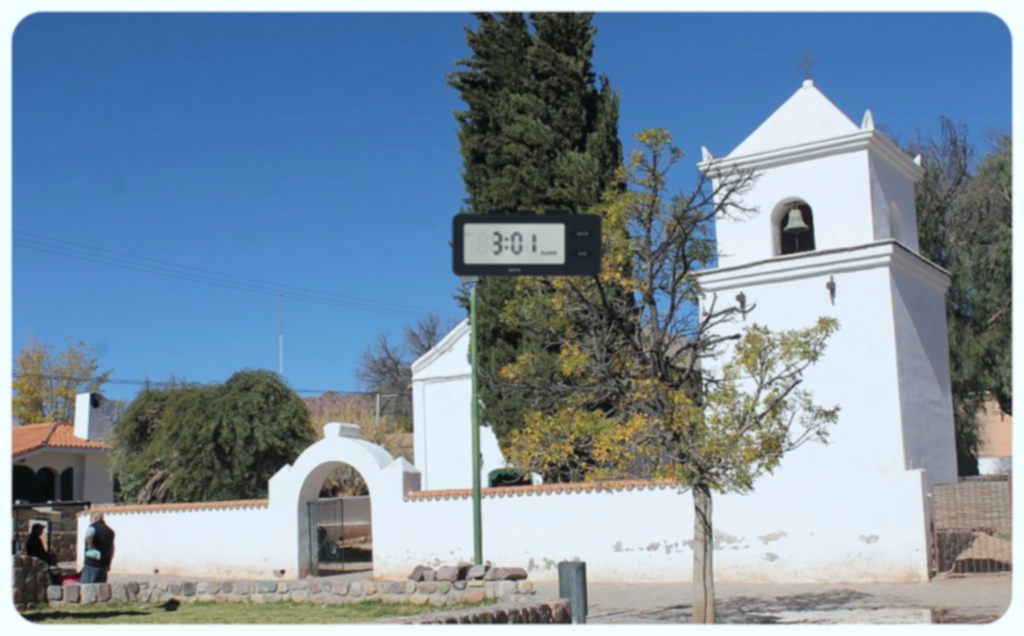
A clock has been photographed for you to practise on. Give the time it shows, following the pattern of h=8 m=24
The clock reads h=3 m=1
